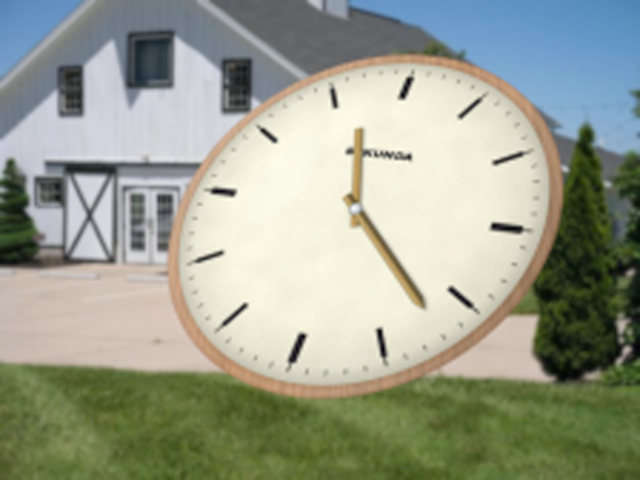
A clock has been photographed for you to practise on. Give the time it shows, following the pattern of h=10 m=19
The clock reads h=11 m=22
